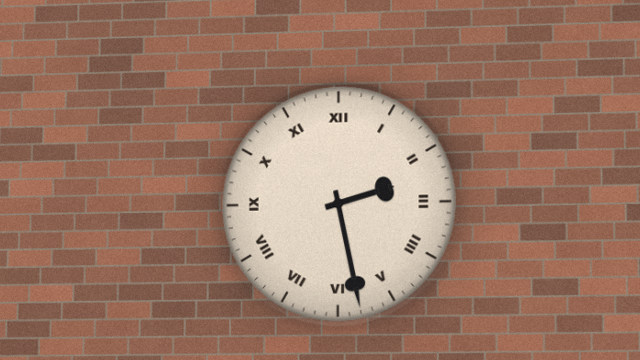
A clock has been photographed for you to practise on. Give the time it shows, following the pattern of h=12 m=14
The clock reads h=2 m=28
